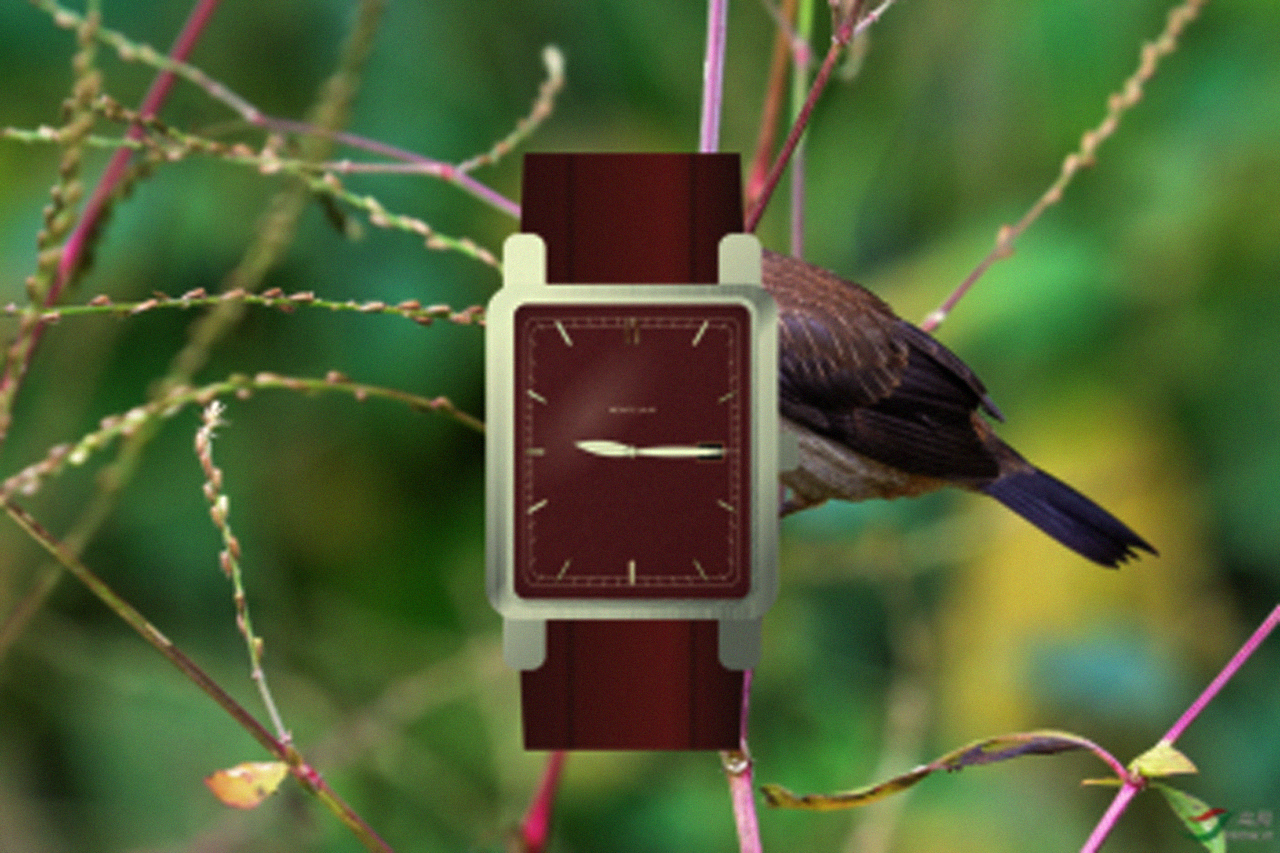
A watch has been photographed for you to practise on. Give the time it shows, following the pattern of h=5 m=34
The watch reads h=9 m=15
